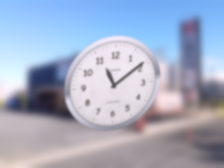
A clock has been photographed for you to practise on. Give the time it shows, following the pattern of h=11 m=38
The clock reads h=11 m=9
